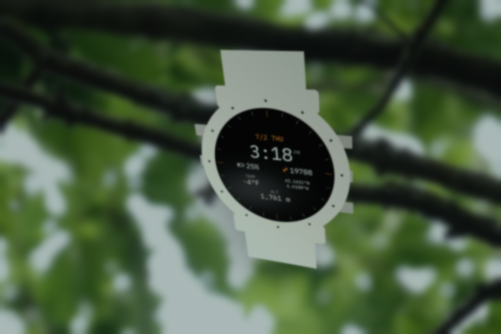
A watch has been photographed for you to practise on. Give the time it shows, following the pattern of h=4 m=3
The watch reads h=3 m=18
